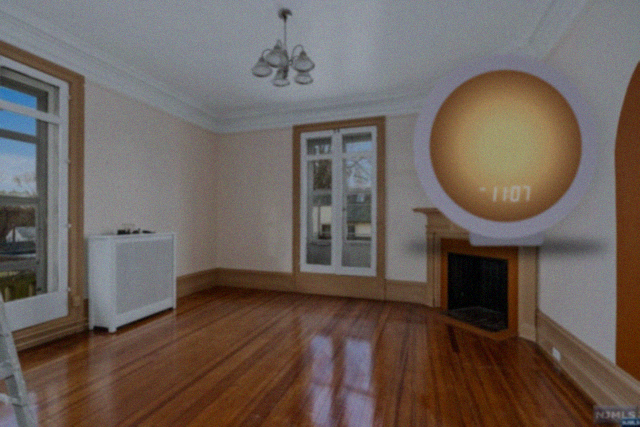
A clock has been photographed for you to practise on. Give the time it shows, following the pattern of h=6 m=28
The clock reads h=11 m=7
